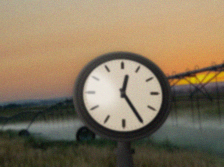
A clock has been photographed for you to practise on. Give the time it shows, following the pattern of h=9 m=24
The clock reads h=12 m=25
